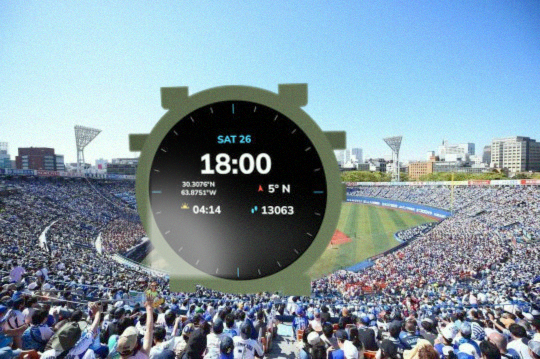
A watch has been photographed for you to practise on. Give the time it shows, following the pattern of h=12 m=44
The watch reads h=18 m=0
